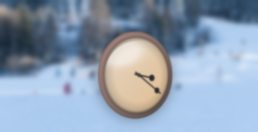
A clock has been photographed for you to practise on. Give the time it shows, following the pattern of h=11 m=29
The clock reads h=3 m=21
